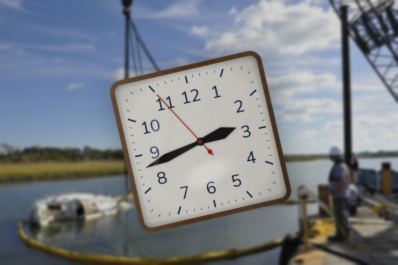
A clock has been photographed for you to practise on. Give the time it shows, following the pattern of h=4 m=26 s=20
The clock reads h=2 m=42 s=55
